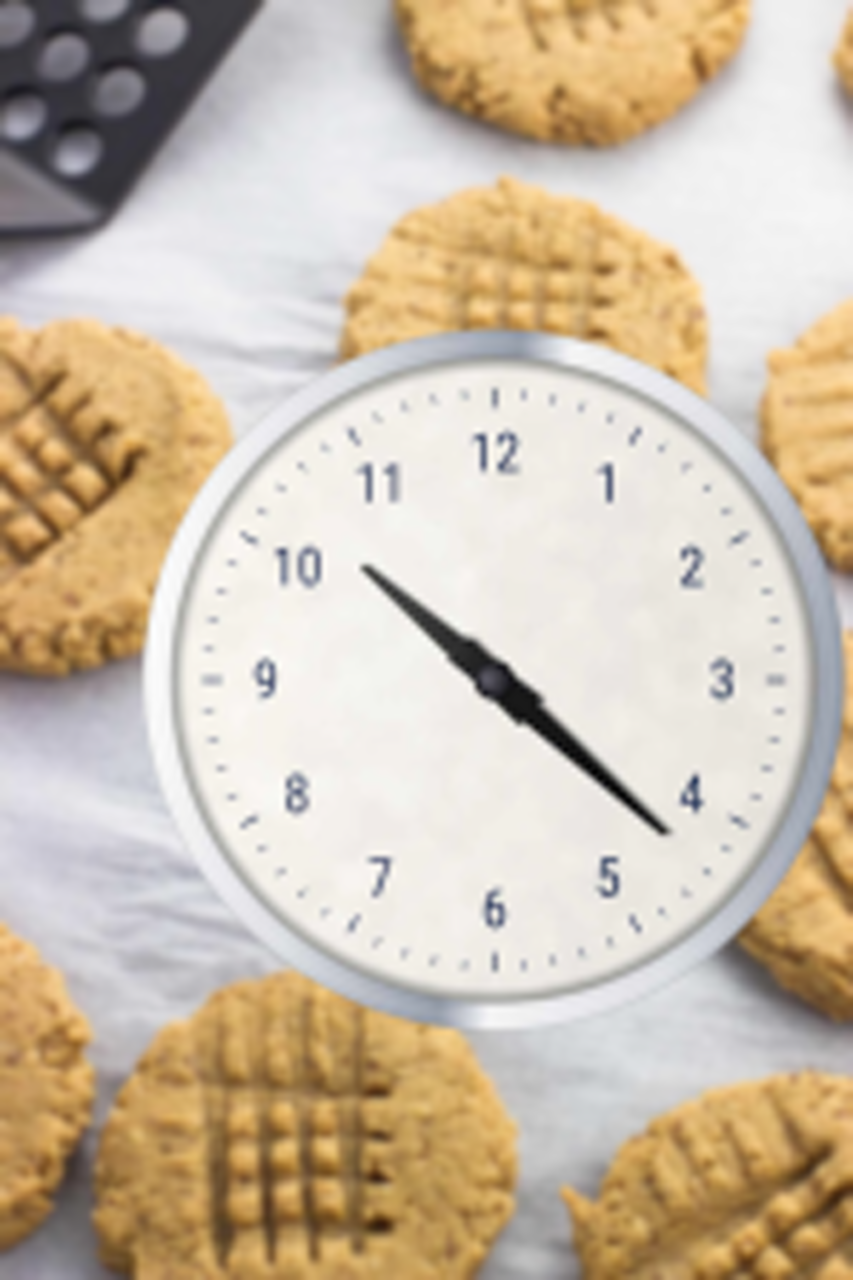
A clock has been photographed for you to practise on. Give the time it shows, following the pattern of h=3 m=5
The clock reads h=10 m=22
